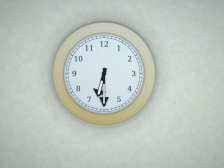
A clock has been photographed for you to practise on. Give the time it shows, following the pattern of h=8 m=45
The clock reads h=6 m=30
